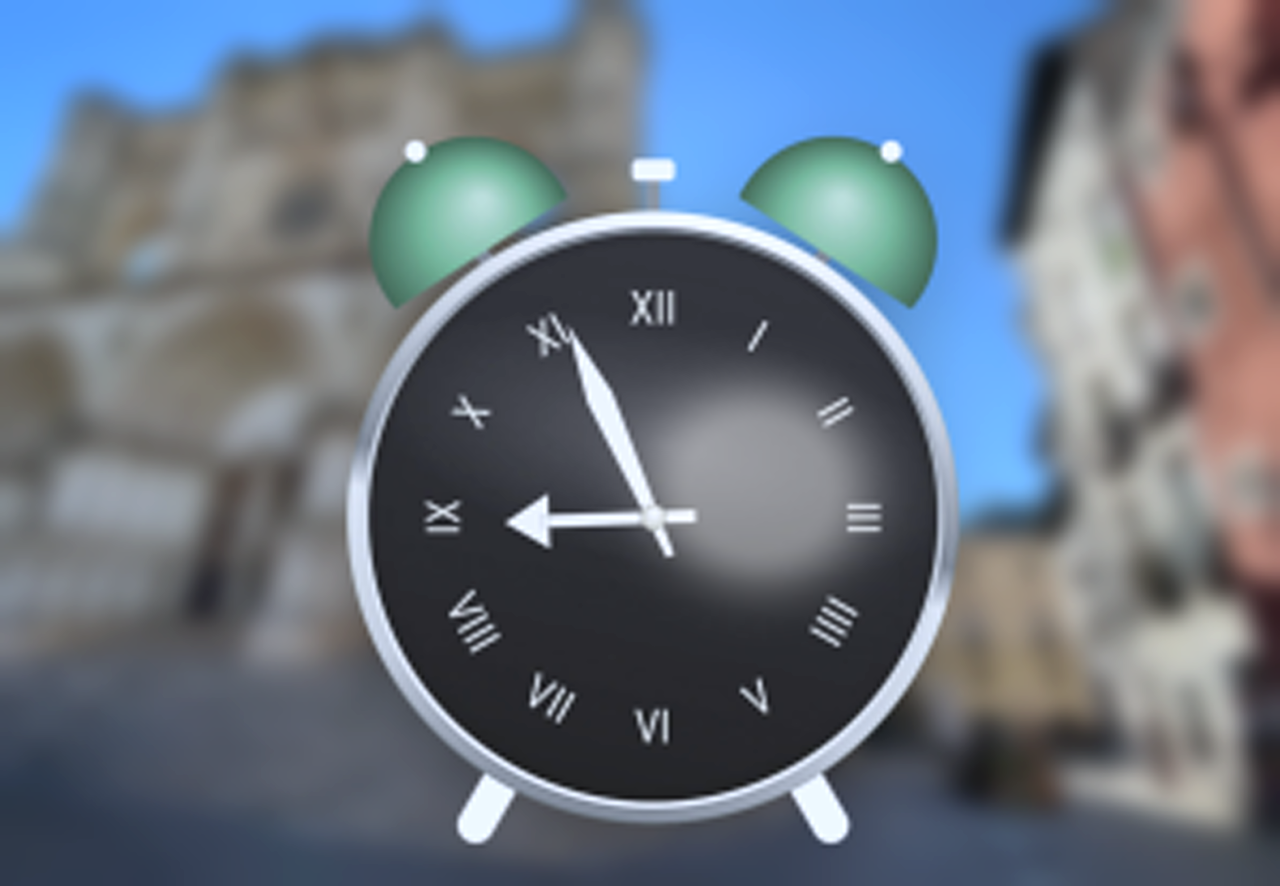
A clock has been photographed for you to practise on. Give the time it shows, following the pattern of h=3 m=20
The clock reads h=8 m=56
